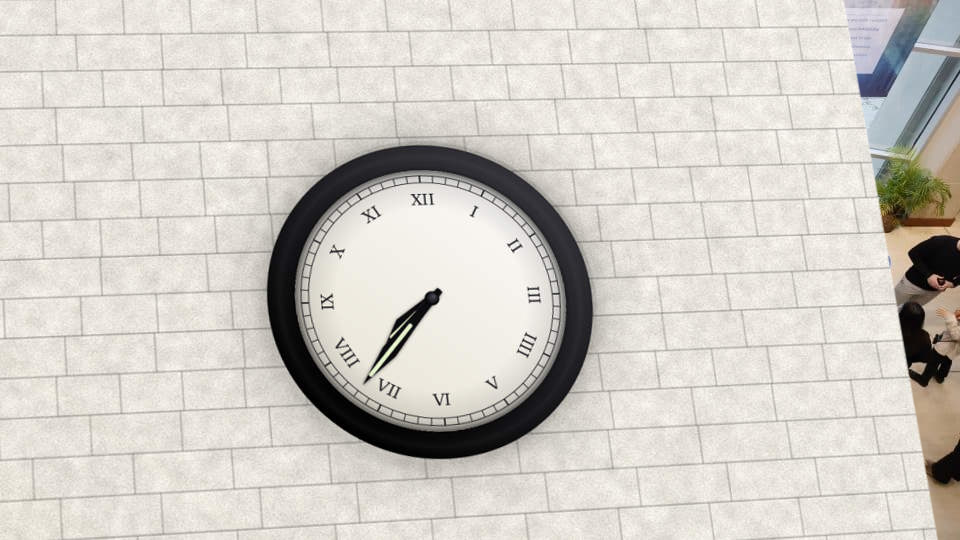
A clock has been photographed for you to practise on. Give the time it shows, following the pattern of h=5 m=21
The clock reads h=7 m=37
